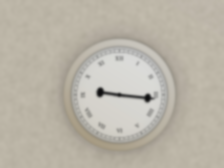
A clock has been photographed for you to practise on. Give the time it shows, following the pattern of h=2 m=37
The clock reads h=9 m=16
